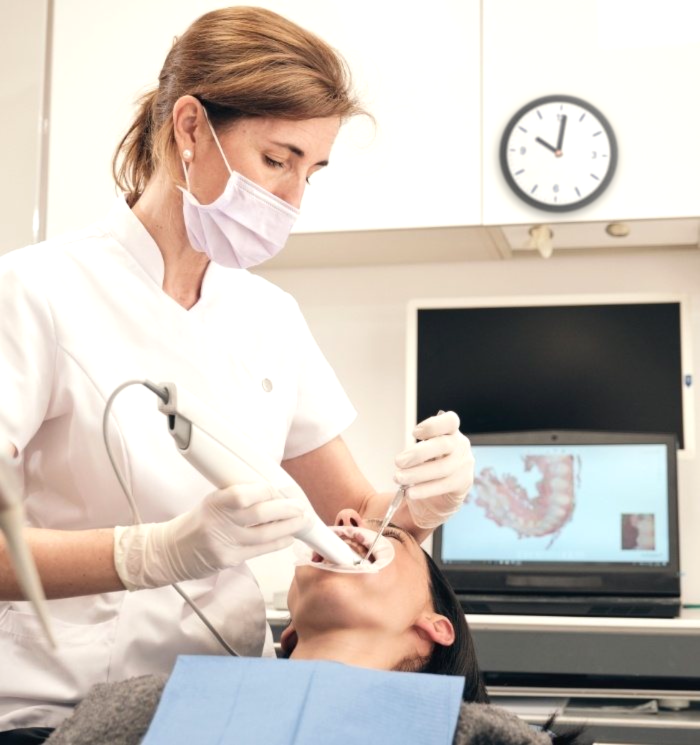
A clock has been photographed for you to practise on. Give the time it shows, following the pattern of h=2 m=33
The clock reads h=10 m=1
